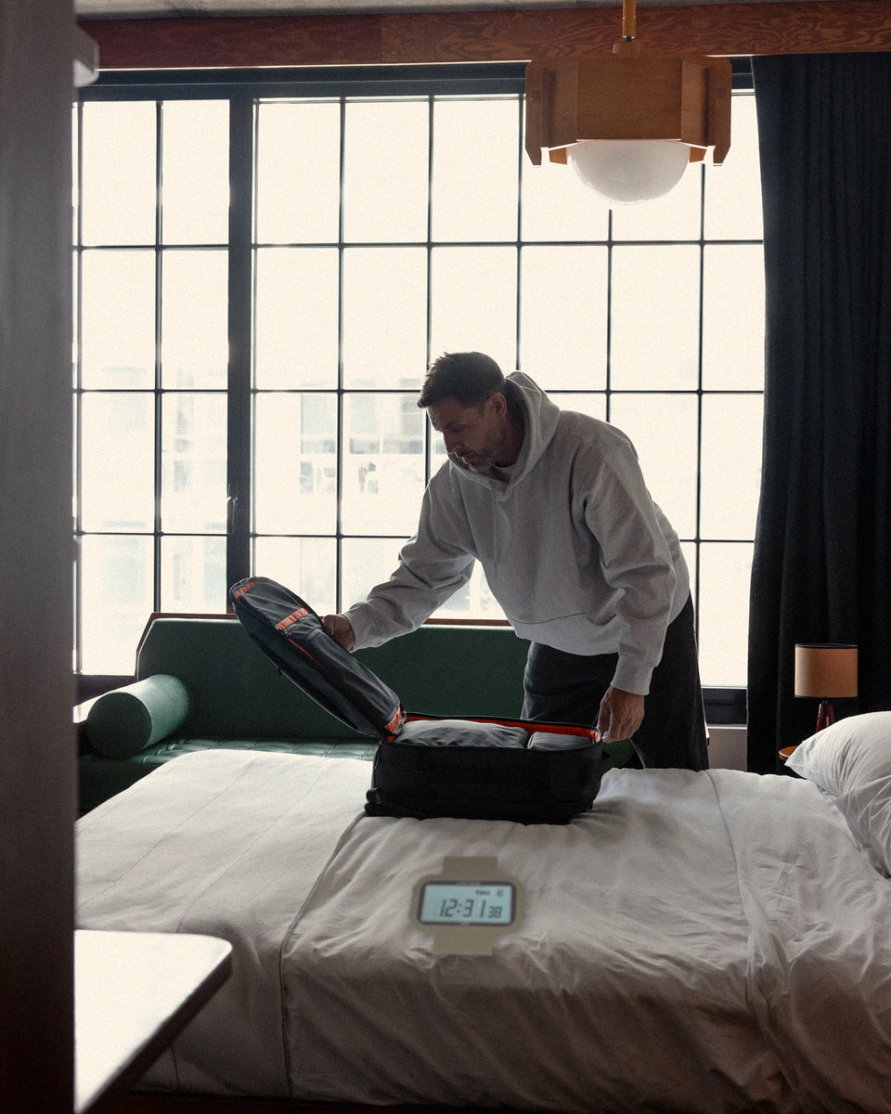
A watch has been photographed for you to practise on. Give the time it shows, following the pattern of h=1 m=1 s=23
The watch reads h=12 m=31 s=38
